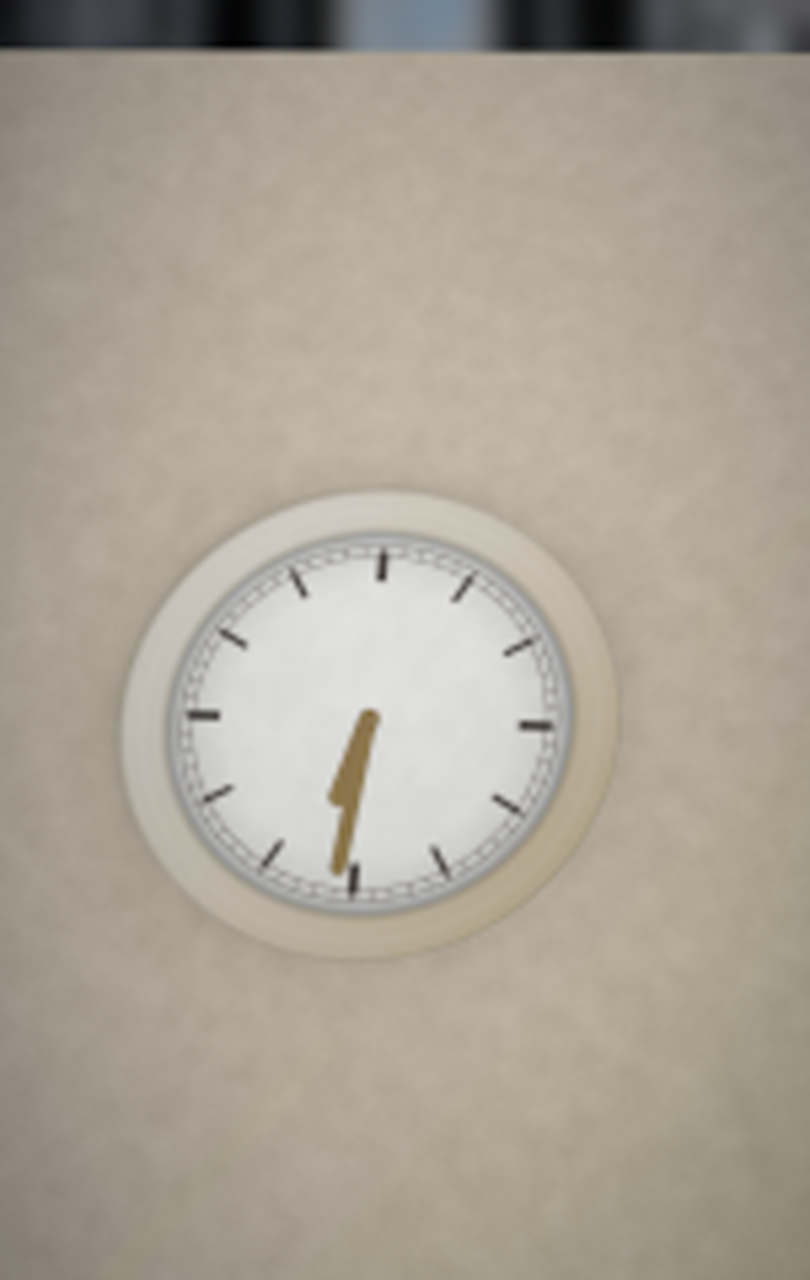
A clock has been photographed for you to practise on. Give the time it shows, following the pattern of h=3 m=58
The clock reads h=6 m=31
